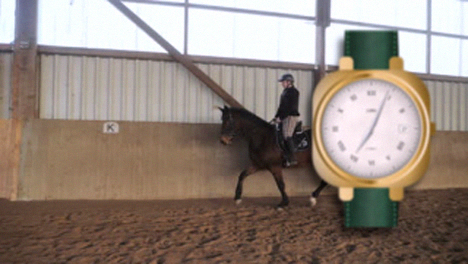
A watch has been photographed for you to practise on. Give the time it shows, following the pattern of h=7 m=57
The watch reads h=7 m=4
